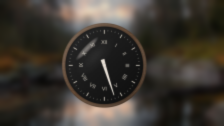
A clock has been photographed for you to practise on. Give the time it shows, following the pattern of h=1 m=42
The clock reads h=5 m=27
